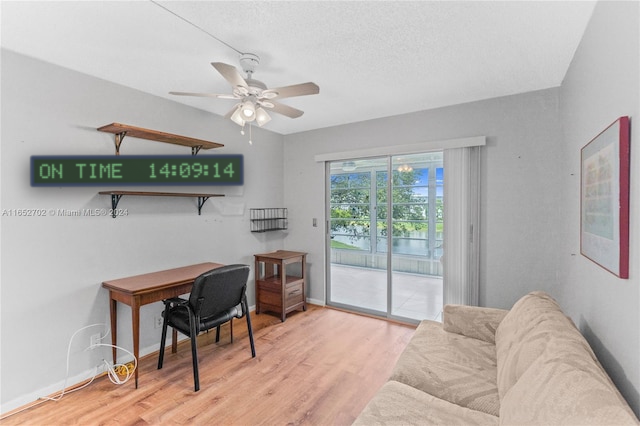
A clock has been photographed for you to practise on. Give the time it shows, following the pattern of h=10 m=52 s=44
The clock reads h=14 m=9 s=14
